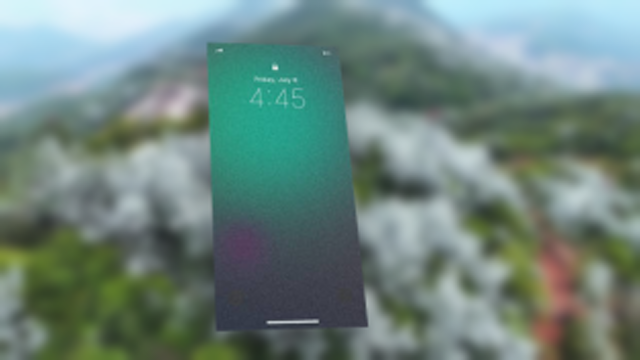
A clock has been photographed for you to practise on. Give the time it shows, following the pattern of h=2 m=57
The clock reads h=4 m=45
